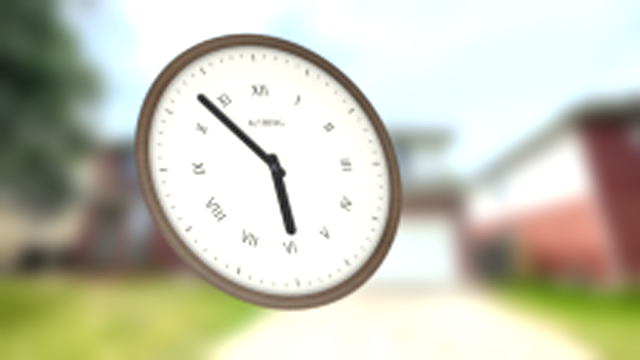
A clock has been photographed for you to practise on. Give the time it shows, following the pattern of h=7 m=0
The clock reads h=5 m=53
